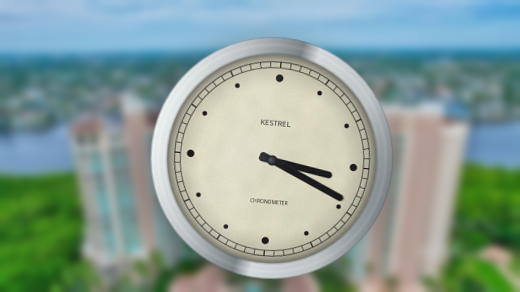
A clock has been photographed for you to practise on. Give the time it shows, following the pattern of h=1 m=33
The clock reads h=3 m=19
